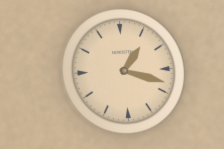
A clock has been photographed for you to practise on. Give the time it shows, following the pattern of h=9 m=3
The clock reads h=1 m=18
